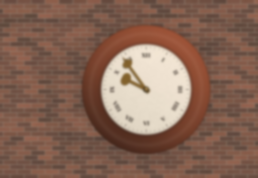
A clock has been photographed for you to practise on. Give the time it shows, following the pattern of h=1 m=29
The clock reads h=9 m=54
